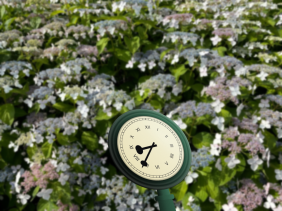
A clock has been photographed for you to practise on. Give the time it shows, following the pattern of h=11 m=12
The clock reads h=8 m=36
